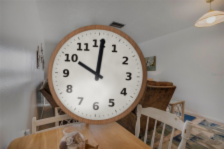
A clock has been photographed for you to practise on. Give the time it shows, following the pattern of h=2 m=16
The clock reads h=10 m=1
